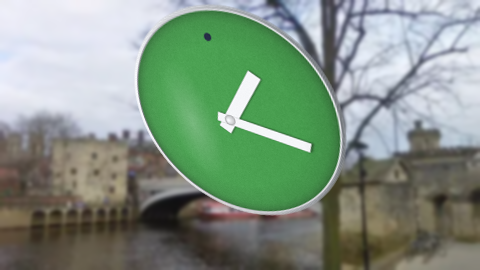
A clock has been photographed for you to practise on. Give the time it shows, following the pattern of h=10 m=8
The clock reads h=1 m=18
